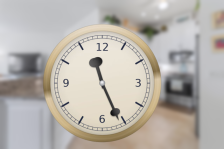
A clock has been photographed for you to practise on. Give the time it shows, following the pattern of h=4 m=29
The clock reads h=11 m=26
